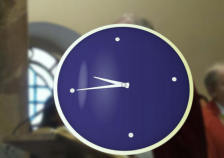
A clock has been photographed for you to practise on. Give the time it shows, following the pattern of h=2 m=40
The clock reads h=9 m=45
